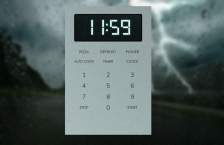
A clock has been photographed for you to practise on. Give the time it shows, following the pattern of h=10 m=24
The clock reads h=11 m=59
